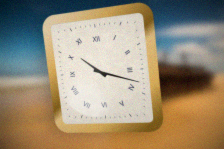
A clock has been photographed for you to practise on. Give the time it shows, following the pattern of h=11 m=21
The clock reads h=10 m=18
